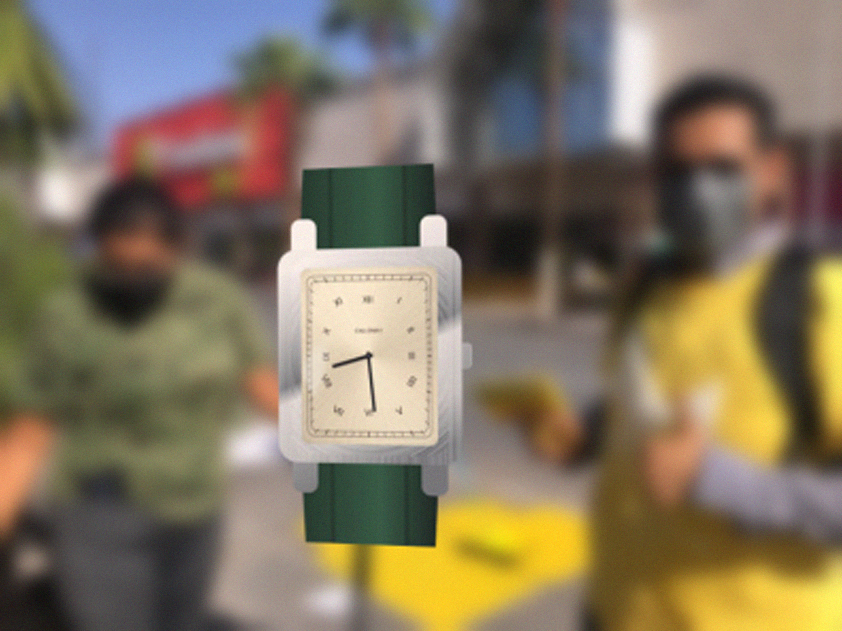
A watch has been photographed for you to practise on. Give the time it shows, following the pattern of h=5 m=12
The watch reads h=8 m=29
